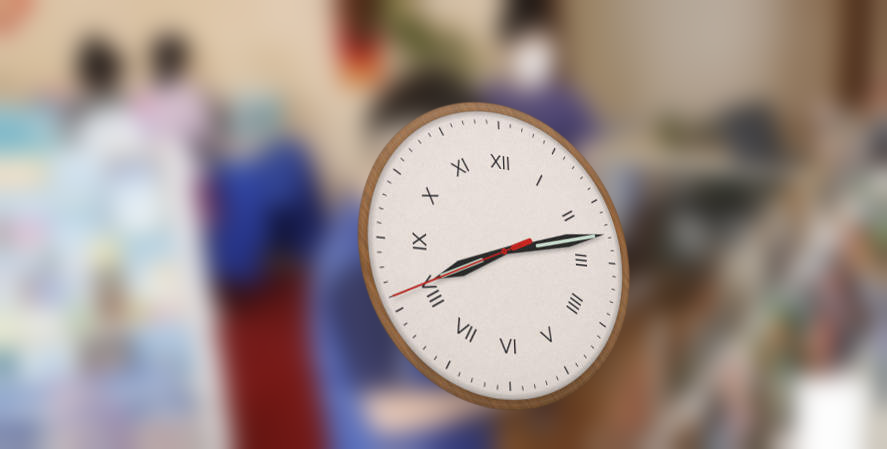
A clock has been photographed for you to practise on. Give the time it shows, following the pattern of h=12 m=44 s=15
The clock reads h=8 m=12 s=41
